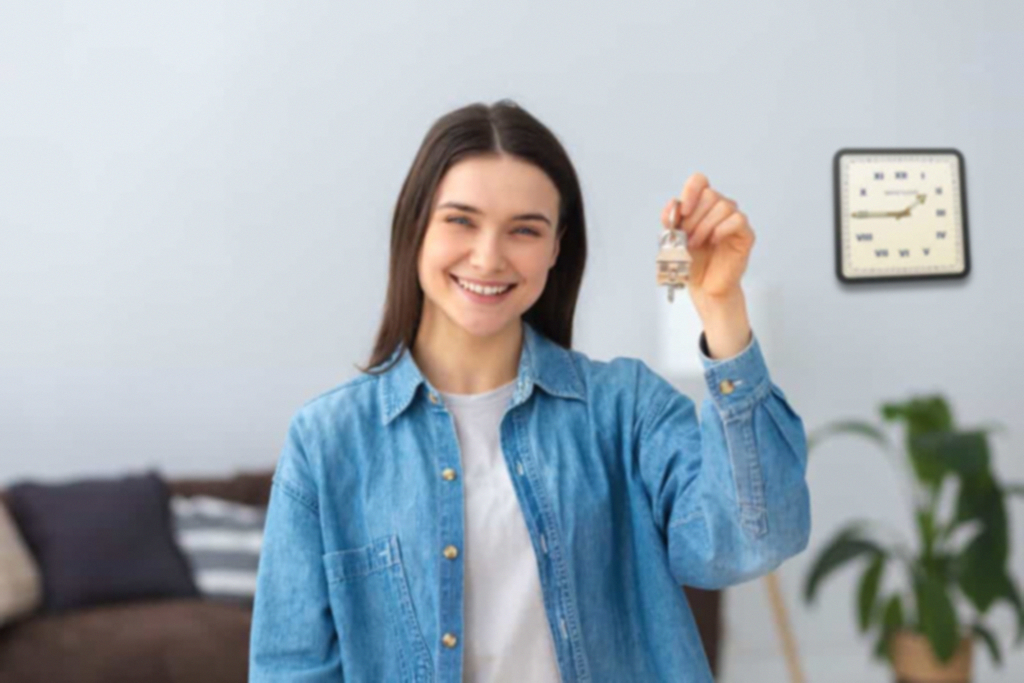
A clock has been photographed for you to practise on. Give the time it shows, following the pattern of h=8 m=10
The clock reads h=1 m=45
